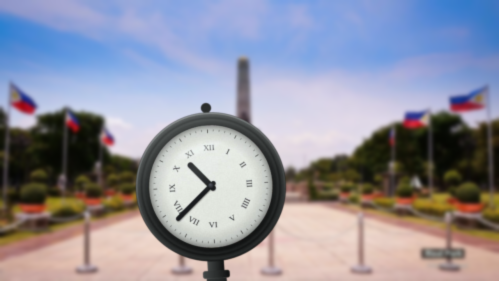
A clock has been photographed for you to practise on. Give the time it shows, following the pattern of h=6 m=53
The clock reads h=10 m=38
